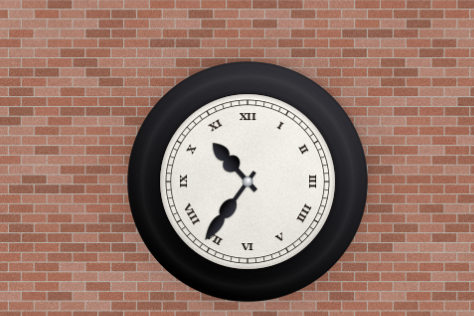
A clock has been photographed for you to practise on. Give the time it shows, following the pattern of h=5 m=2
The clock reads h=10 m=36
